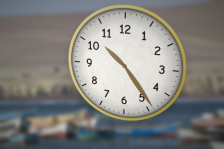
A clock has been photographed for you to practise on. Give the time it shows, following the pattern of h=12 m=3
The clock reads h=10 m=24
